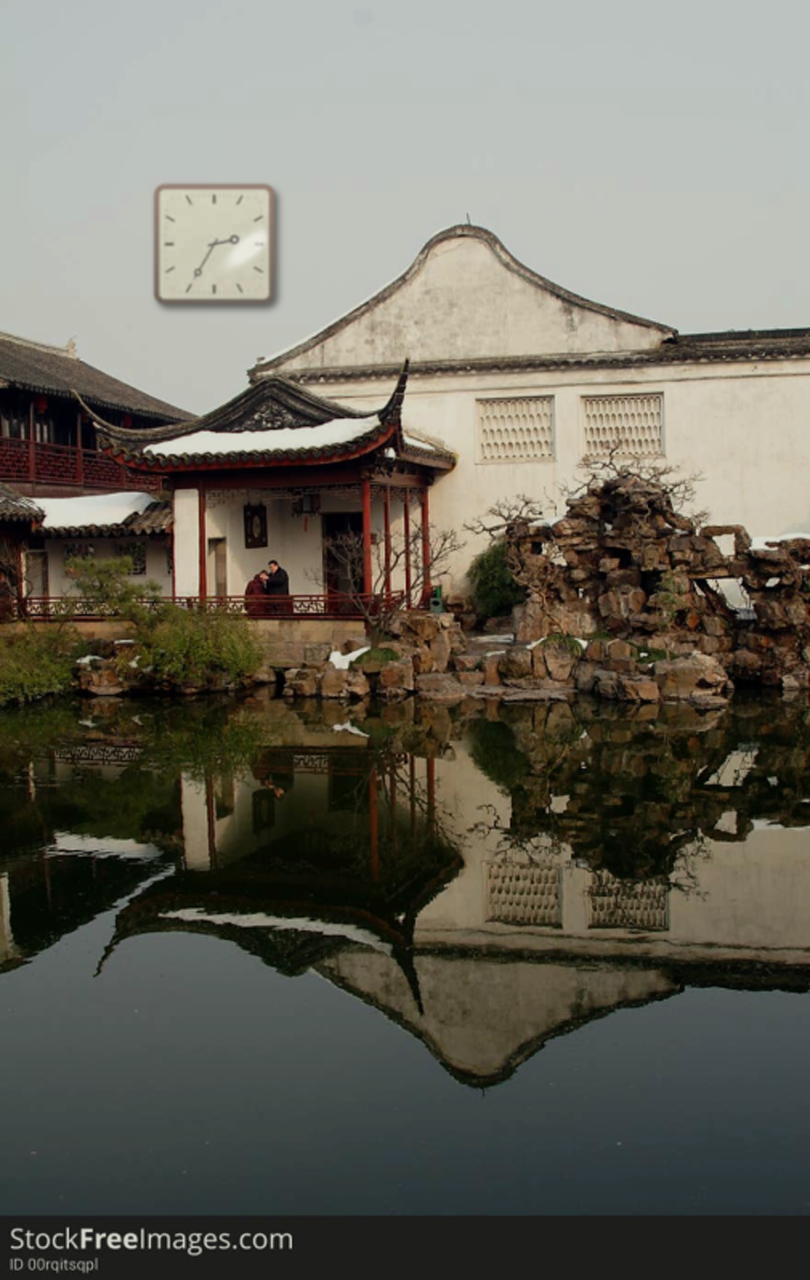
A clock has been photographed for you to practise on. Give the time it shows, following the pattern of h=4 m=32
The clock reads h=2 m=35
